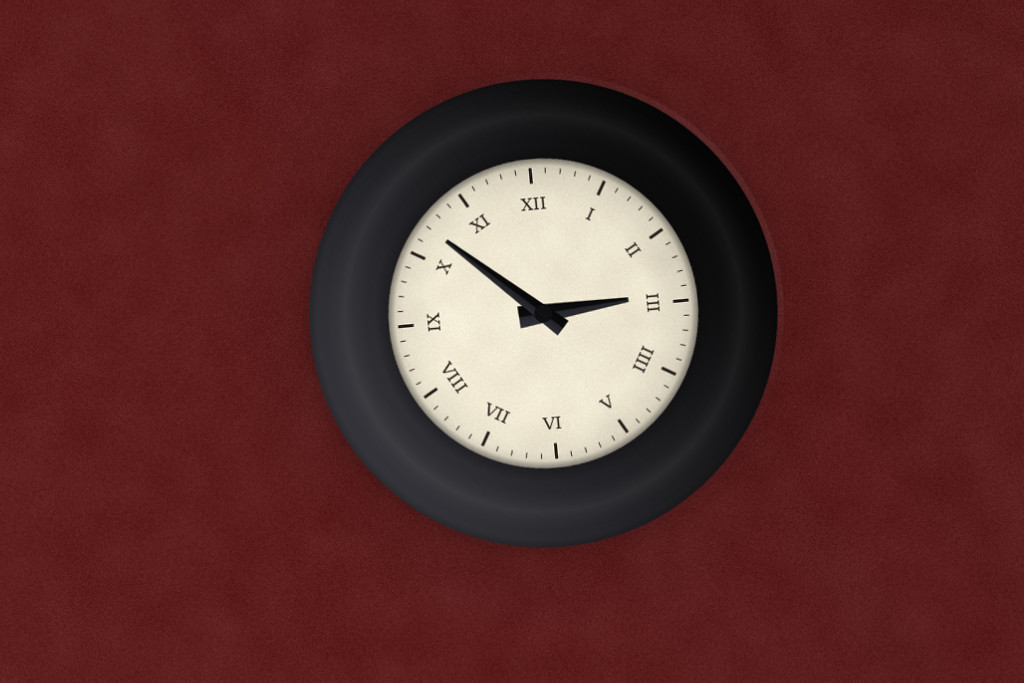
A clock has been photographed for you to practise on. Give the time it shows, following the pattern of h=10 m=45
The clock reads h=2 m=52
